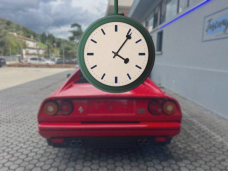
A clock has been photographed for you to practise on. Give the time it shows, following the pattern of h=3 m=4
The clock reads h=4 m=6
